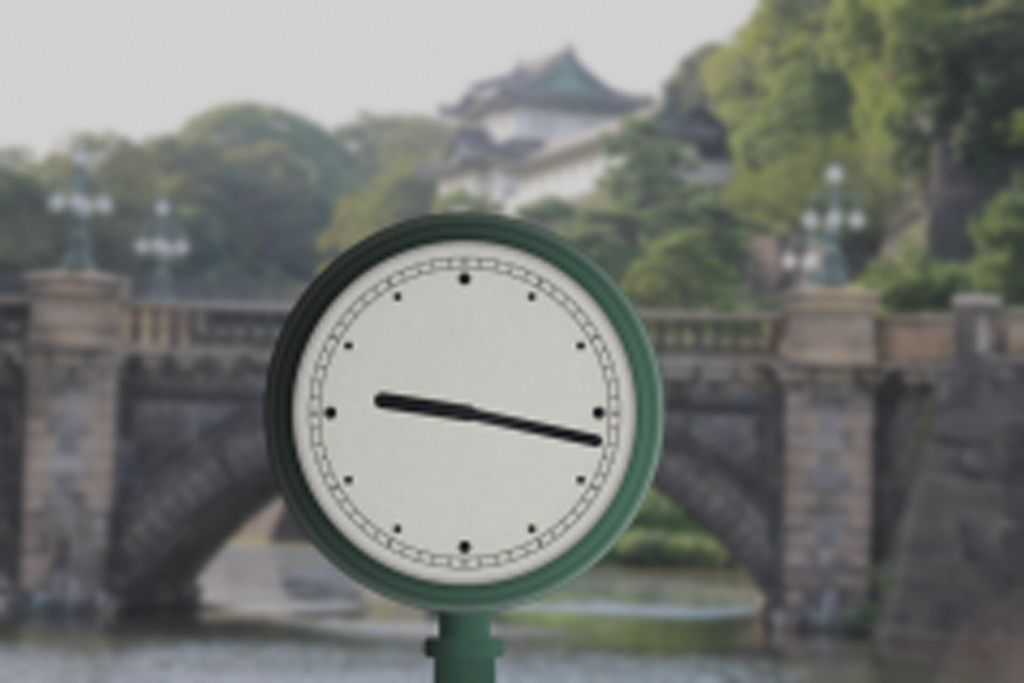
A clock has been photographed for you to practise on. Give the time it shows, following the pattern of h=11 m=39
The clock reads h=9 m=17
